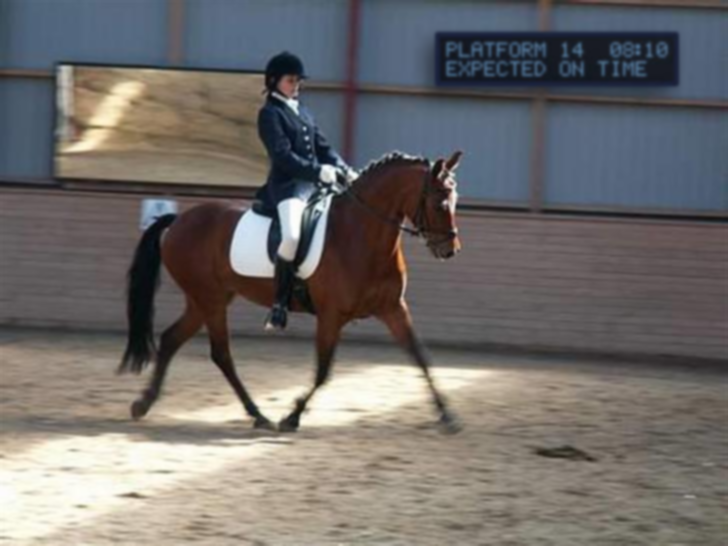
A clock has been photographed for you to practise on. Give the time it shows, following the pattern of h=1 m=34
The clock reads h=8 m=10
